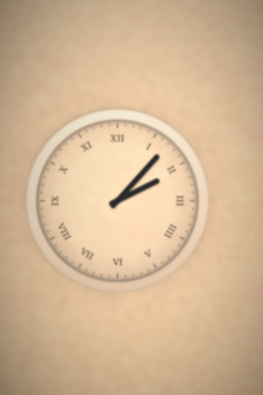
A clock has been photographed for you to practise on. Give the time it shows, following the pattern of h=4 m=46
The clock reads h=2 m=7
